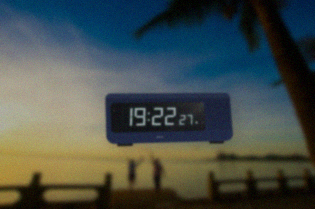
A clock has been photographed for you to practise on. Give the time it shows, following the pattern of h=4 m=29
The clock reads h=19 m=22
